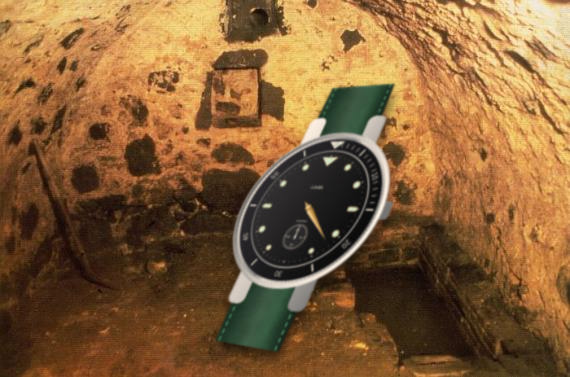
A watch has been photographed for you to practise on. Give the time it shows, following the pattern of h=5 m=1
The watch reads h=4 m=22
